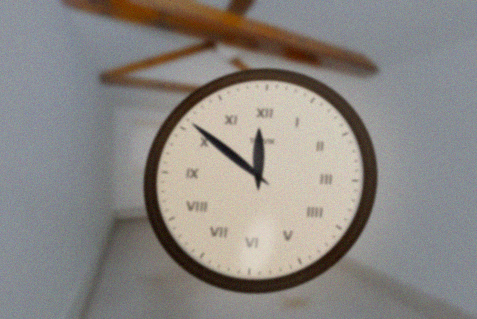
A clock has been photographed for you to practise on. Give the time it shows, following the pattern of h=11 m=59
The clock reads h=11 m=51
